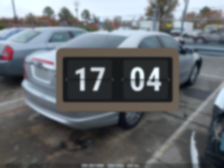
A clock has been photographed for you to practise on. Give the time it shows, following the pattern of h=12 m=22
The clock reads h=17 m=4
